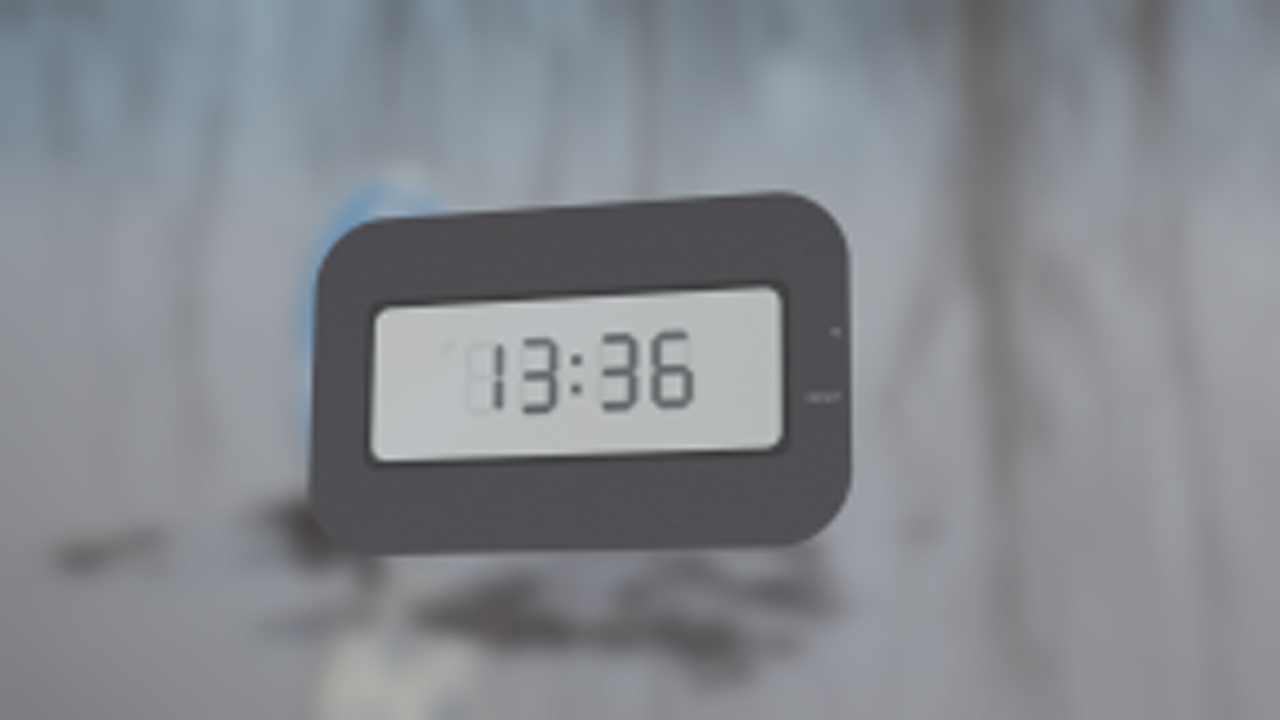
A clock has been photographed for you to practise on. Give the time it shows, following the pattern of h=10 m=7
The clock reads h=13 m=36
